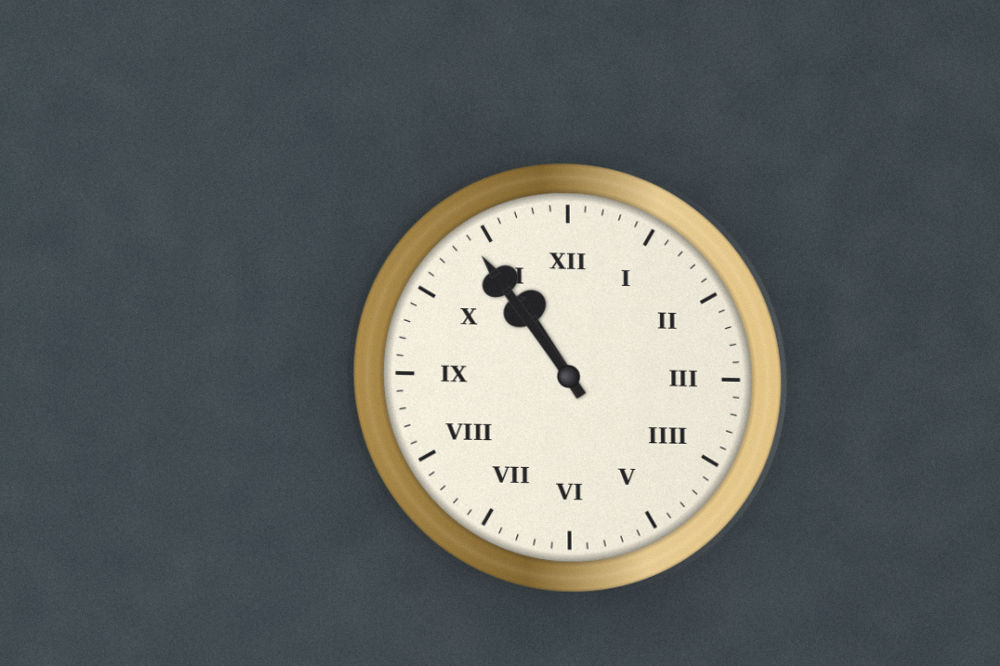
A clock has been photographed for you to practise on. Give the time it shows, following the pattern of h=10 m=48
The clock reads h=10 m=54
